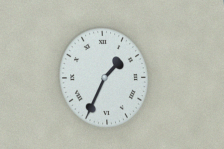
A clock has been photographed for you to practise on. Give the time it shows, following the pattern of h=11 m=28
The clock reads h=1 m=35
